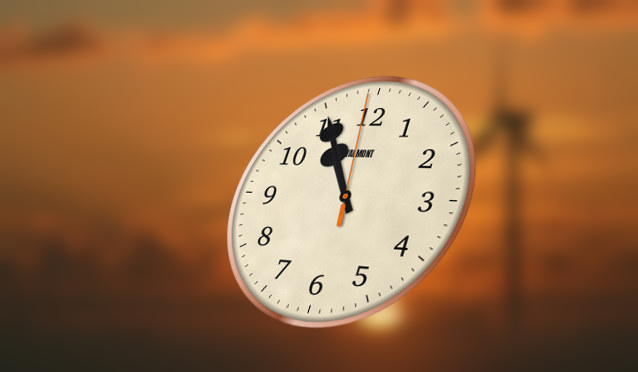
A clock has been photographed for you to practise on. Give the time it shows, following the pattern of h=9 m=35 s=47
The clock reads h=10 m=54 s=59
